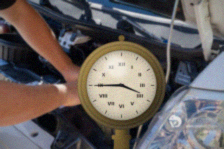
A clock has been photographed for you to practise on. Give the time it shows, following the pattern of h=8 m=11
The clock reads h=3 m=45
